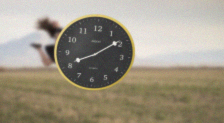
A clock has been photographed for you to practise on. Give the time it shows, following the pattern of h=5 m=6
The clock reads h=8 m=9
